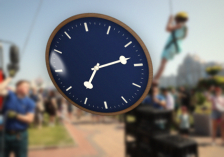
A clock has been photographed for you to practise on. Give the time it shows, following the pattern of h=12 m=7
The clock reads h=7 m=13
